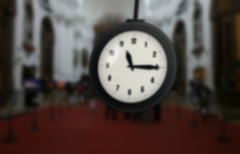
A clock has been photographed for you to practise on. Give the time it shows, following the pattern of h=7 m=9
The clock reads h=11 m=15
